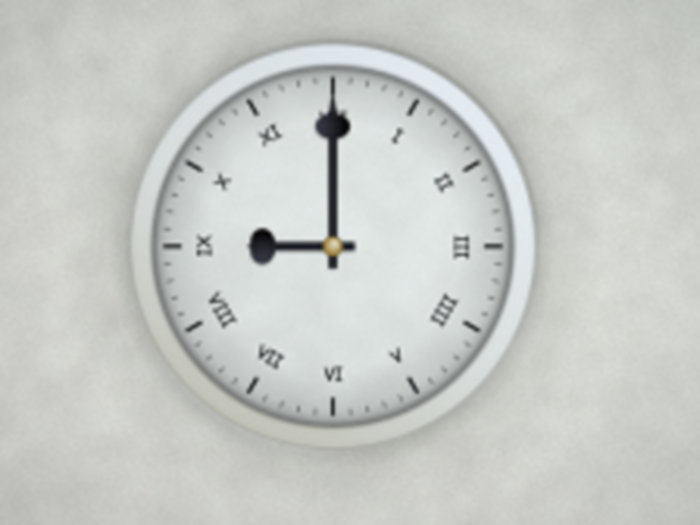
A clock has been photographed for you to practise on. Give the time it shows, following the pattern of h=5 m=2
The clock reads h=9 m=0
